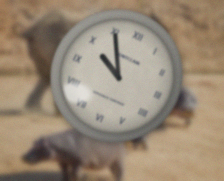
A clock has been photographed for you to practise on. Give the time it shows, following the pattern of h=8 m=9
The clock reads h=9 m=55
